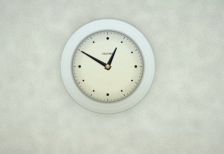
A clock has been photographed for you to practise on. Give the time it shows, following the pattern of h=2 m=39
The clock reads h=12 m=50
